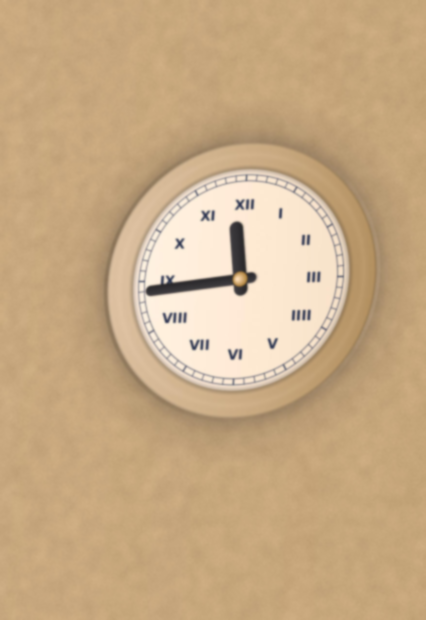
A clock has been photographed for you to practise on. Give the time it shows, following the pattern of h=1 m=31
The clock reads h=11 m=44
